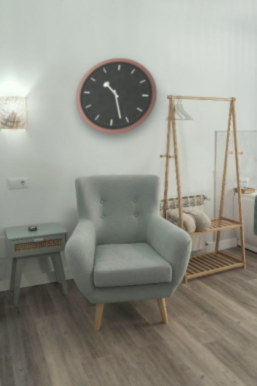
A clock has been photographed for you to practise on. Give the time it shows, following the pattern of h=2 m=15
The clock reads h=10 m=27
